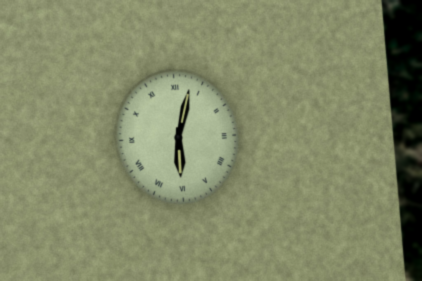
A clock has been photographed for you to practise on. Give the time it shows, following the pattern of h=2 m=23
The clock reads h=6 m=3
